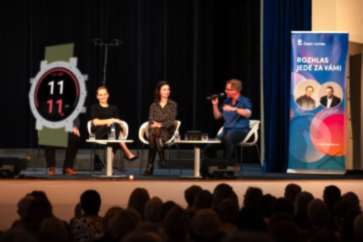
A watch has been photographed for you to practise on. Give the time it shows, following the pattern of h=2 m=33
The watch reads h=11 m=11
